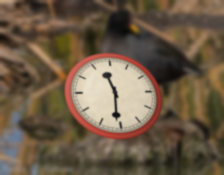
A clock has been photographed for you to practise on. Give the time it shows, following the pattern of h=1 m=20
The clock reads h=11 m=31
